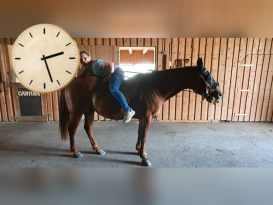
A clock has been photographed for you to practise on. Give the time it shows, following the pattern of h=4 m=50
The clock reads h=2 m=27
